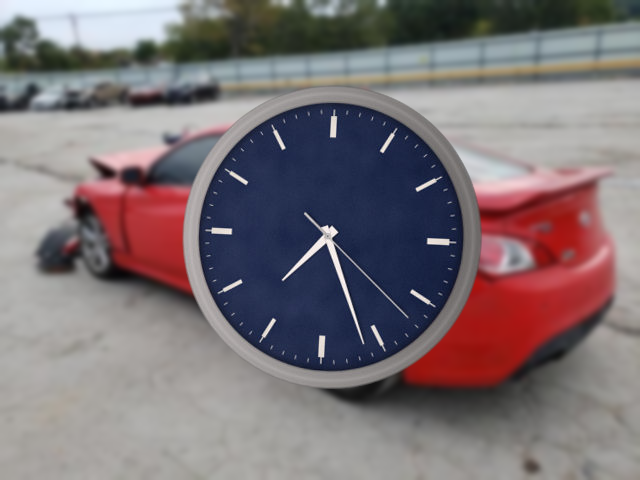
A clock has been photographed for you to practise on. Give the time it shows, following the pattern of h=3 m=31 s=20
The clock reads h=7 m=26 s=22
